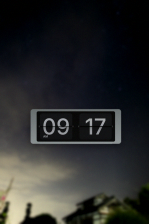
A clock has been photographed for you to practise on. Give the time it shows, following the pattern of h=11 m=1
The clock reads h=9 m=17
